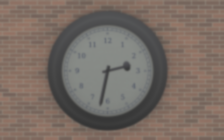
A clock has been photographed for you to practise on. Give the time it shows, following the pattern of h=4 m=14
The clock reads h=2 m=32
